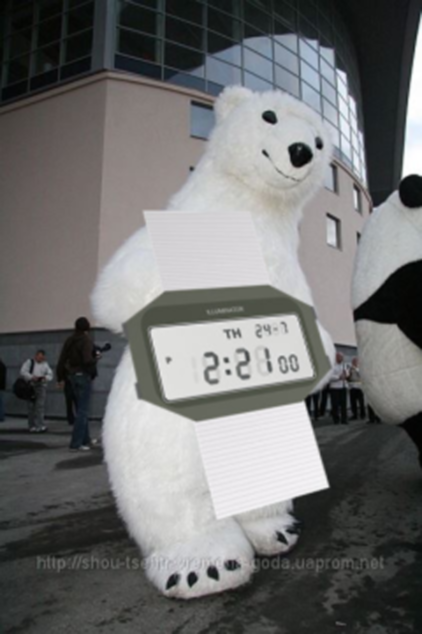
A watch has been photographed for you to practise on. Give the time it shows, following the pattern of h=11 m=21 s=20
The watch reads h=2 m=21 s=0
